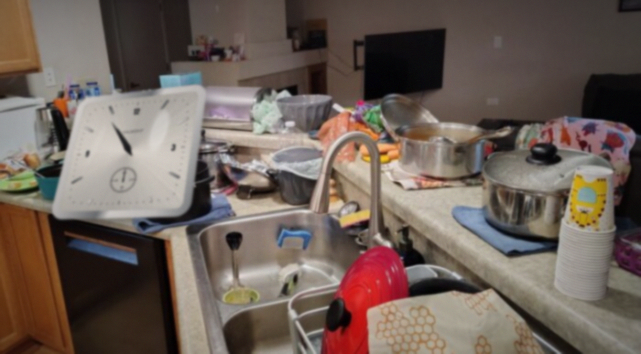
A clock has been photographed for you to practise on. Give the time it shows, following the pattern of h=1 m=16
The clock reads h=10 m=54
